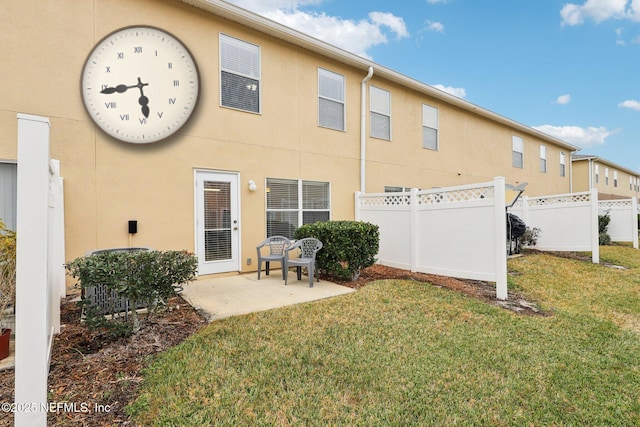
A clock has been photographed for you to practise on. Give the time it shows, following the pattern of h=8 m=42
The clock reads h=5 m=44
